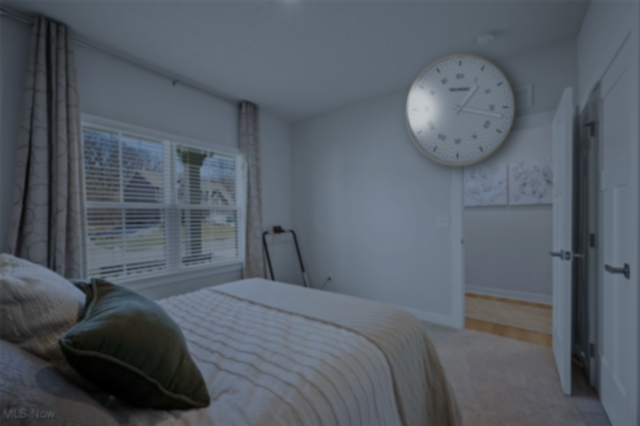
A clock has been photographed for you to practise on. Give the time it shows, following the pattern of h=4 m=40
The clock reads h=1 m=17
